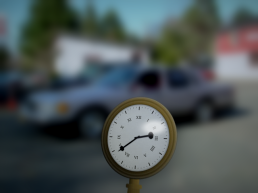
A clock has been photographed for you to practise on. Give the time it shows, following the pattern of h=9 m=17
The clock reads h=2 m=39
